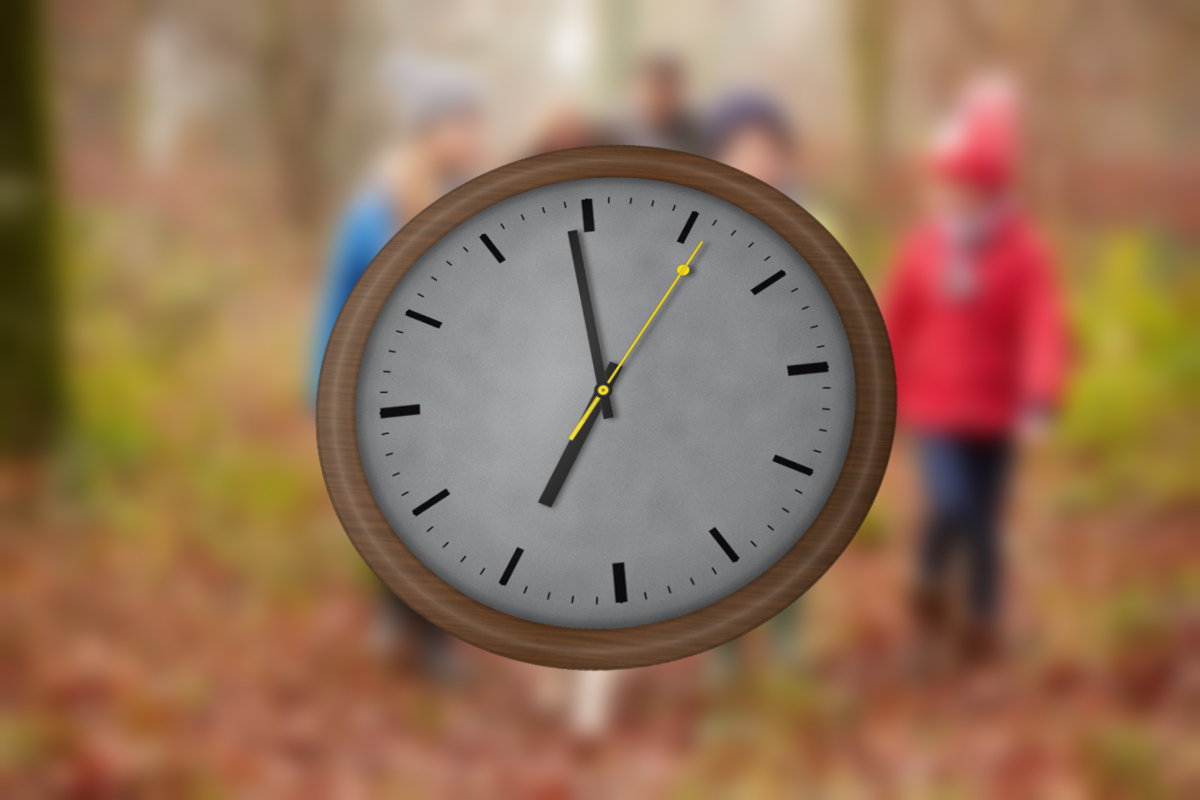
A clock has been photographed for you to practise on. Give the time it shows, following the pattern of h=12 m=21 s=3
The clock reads h=6 m=59 s=6
